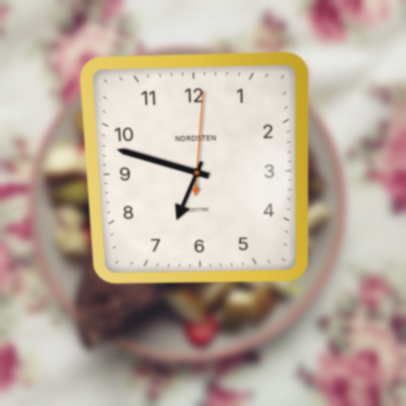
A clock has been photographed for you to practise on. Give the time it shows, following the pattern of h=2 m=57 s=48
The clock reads h=6 m=48 s=1
